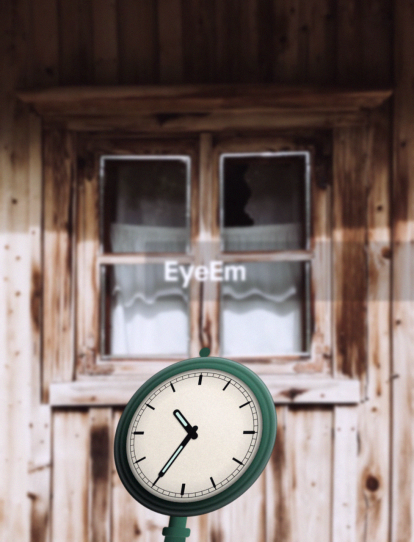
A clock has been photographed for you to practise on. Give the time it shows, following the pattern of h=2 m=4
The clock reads h=10 m=35
